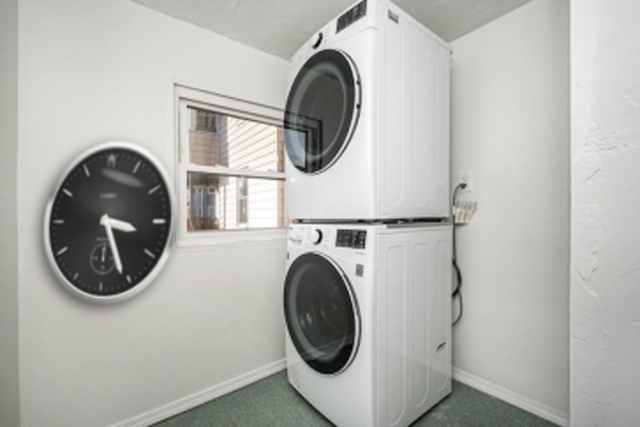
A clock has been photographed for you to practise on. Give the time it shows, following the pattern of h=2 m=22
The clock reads h=3 m=26
